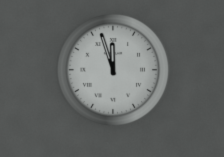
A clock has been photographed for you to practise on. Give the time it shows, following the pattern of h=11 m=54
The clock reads h=11 m=57
